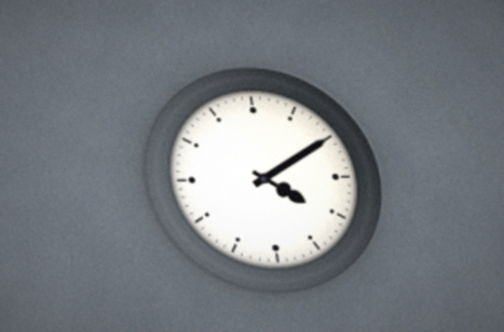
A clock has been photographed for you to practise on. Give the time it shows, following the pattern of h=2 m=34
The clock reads h=4 m=10
